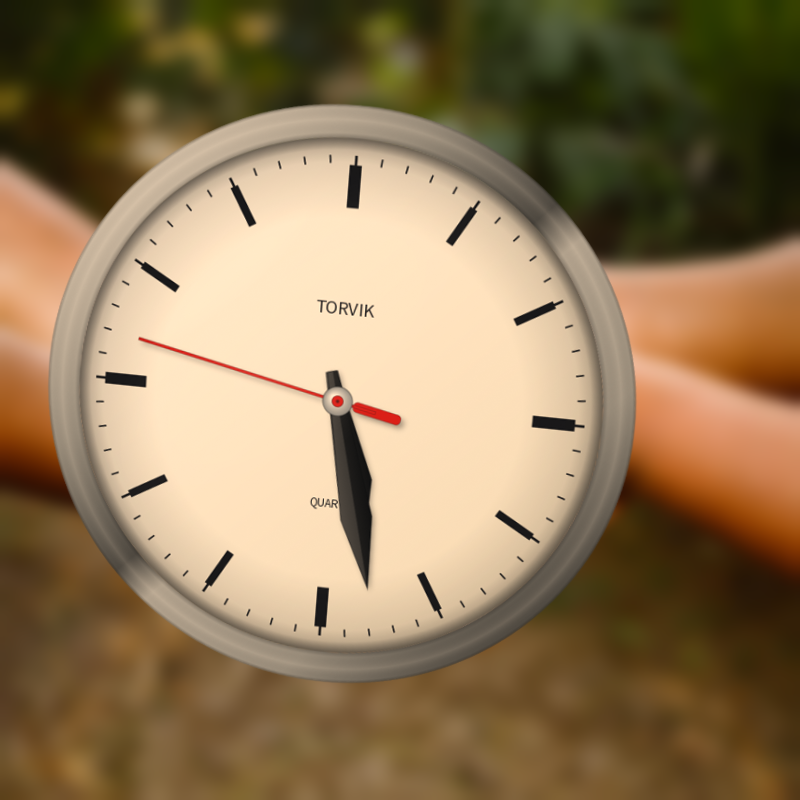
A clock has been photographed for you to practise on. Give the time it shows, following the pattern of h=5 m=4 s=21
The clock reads h=5 m=27 s=47
